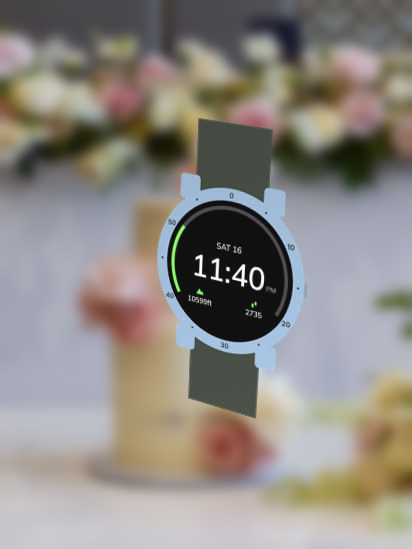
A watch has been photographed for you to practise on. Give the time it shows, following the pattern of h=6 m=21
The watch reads h=11 m=40
